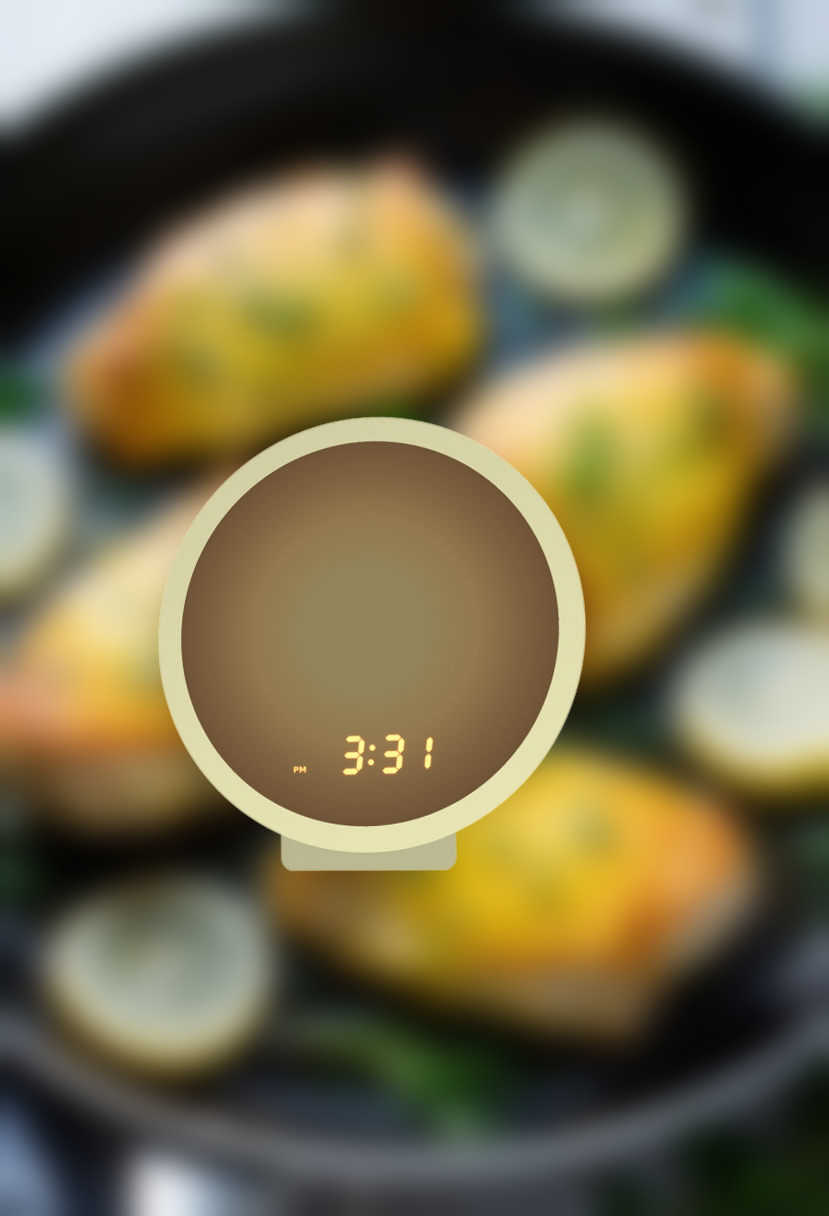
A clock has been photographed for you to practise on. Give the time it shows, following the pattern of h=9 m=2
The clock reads h=3 m=31
